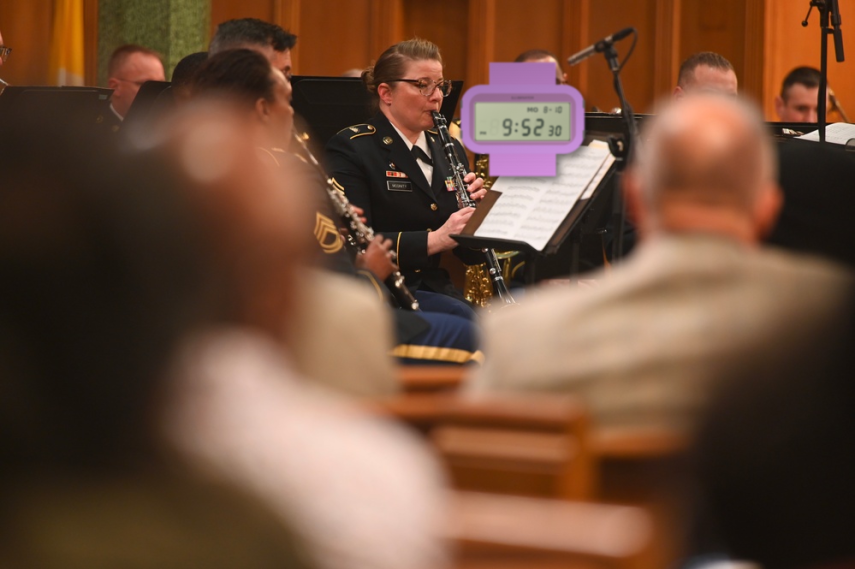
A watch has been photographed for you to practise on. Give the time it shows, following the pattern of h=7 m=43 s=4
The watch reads h=9 m=52 s=30
